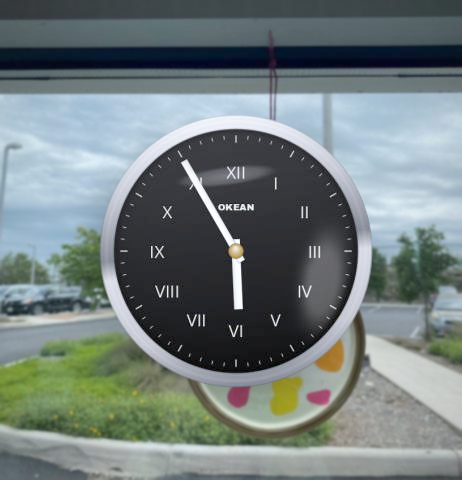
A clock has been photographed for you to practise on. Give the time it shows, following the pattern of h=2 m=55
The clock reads h=5 m=55
